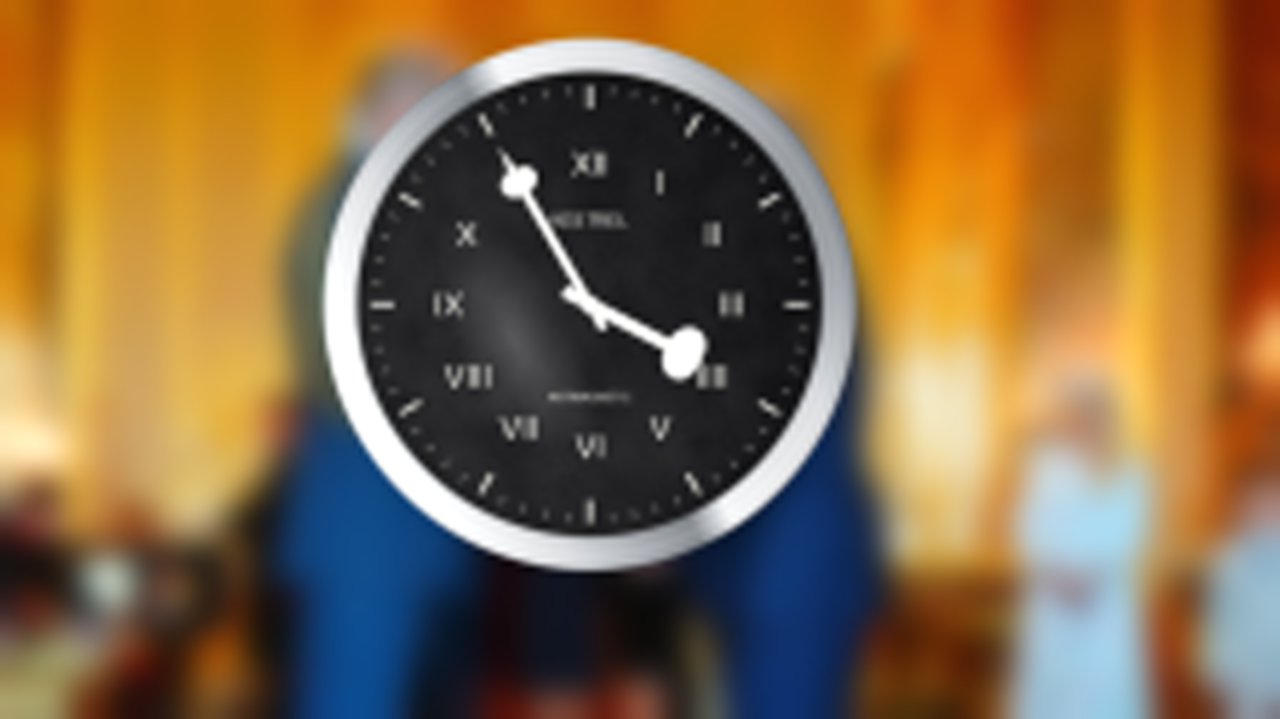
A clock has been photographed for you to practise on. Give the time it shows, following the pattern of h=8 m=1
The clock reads h=3 m=55
